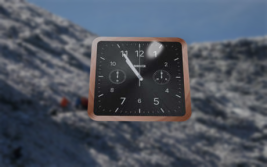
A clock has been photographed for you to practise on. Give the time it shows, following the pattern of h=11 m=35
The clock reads h=10 m=55
